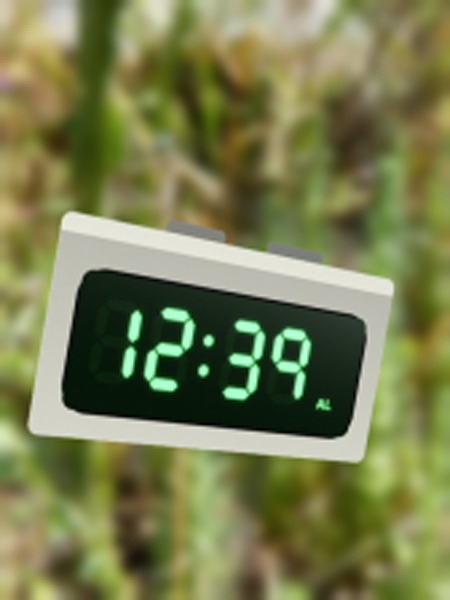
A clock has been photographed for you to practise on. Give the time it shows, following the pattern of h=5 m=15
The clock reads h=12 m=39
